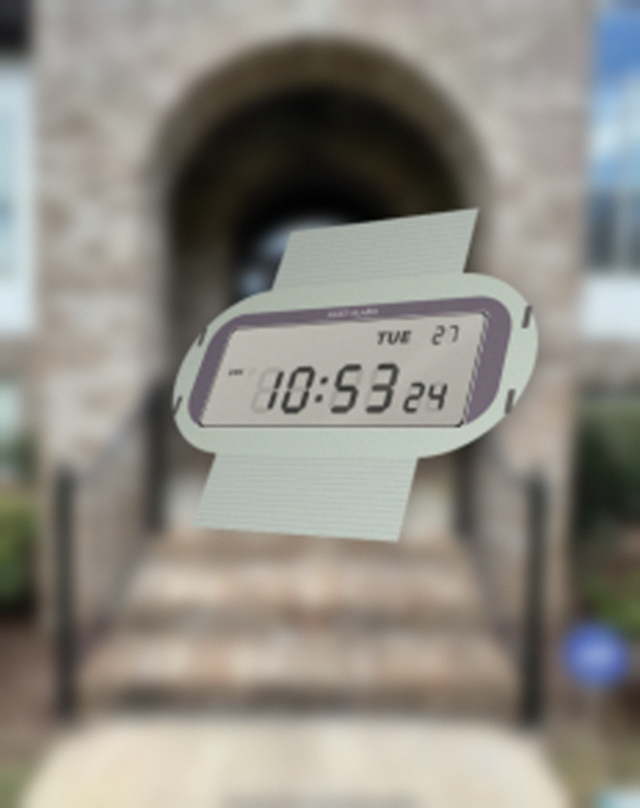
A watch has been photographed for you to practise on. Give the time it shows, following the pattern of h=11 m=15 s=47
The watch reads h=10 m=53 s=24
